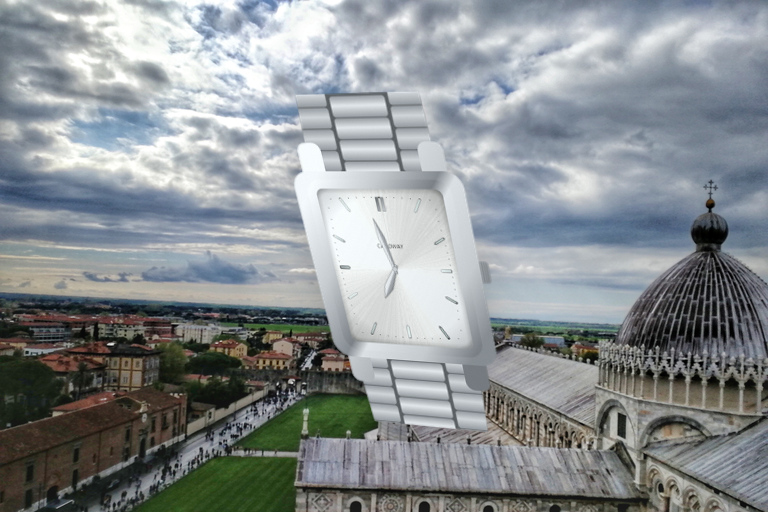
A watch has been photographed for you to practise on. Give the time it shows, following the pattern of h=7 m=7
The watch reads h=6 m=58
